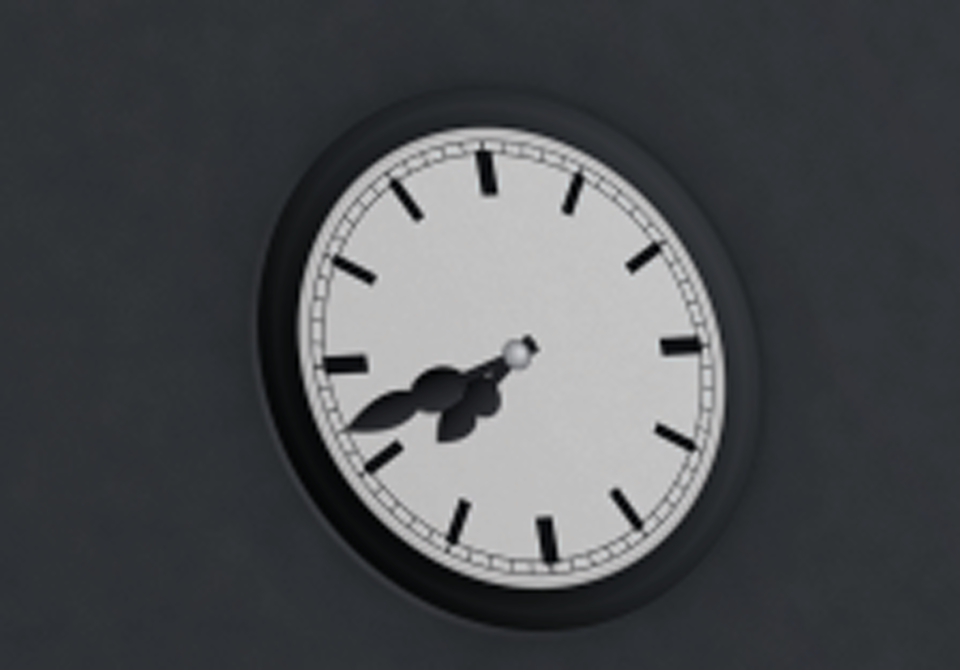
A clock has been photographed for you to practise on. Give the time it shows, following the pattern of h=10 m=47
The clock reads h=7 m=42
